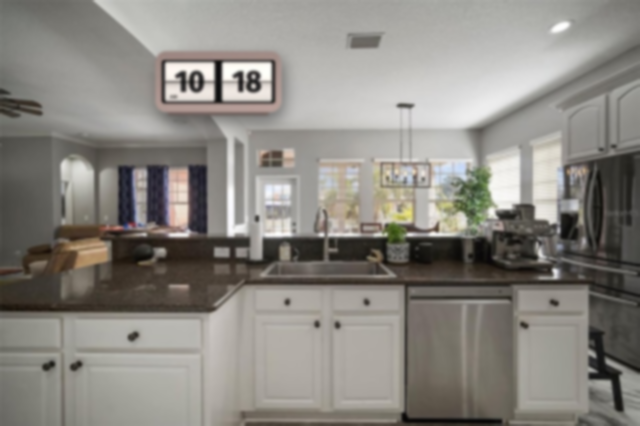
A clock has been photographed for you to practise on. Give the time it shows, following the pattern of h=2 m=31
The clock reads h=10 m=18
